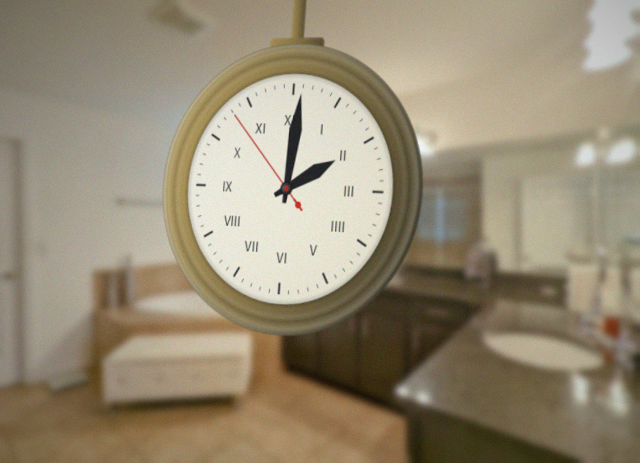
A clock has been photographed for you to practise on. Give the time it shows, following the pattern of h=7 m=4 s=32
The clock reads h=2 m=0 s=53
